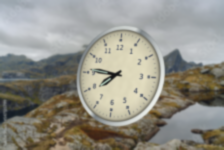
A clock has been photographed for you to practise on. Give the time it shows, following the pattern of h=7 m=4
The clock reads h=7 m=46
